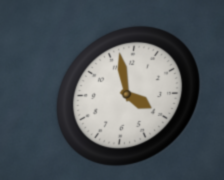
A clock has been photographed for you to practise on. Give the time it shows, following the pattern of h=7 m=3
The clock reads h=3 m=57
